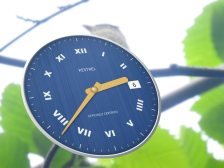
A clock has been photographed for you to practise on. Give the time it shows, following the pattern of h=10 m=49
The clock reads h=2 m=38
